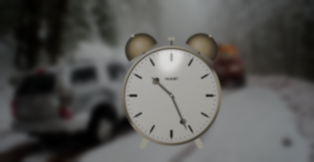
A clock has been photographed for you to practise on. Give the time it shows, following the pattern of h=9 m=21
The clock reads h=10 m=26
